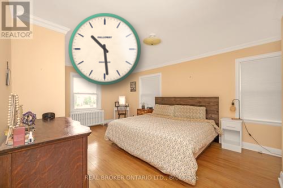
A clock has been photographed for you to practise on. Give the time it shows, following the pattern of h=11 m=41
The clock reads h=10 m=29
